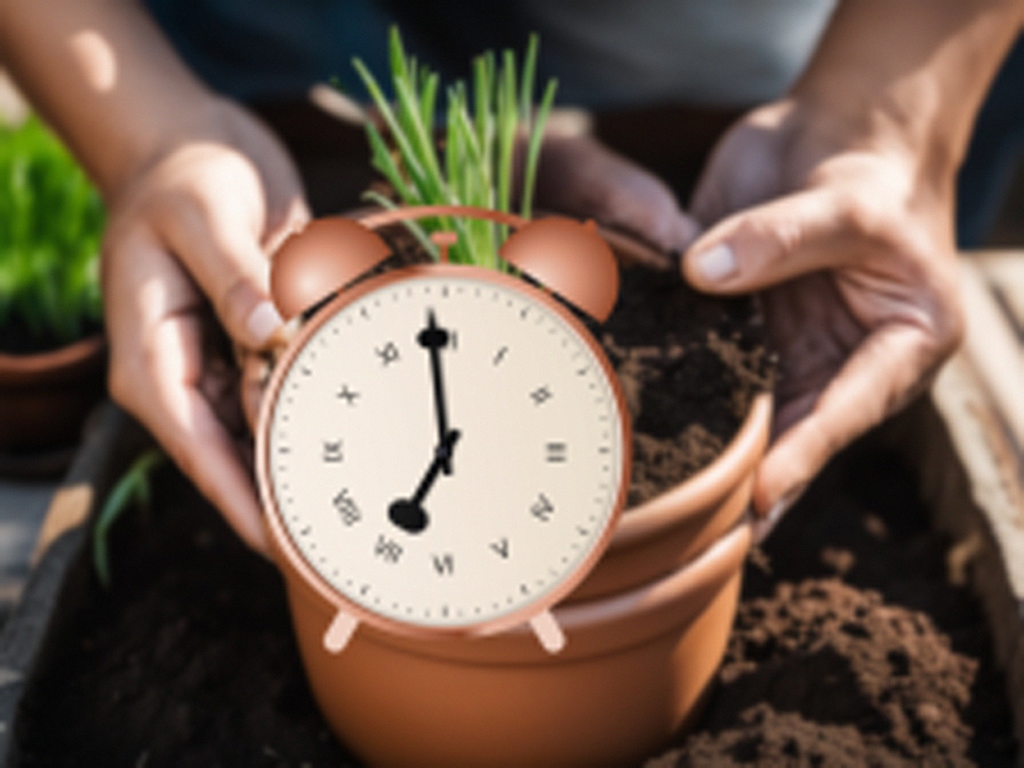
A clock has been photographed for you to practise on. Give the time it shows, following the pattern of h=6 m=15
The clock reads h=6 m=59
